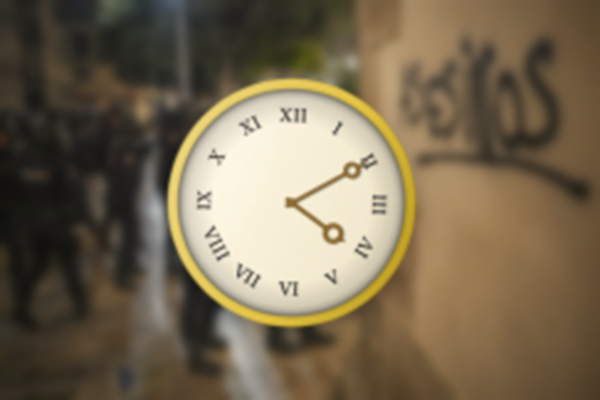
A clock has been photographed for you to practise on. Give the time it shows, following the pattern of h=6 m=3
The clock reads h=4 m=10
